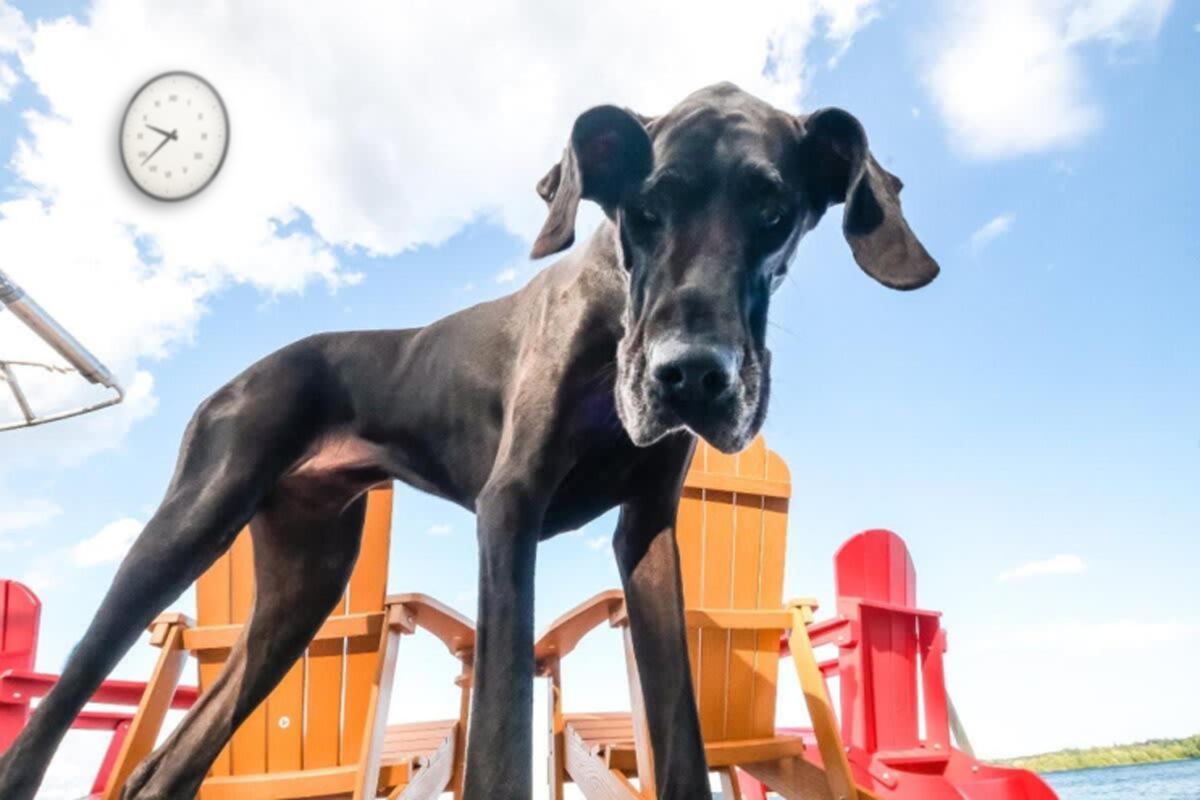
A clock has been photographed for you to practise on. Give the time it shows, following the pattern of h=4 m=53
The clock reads h=9 m=38
